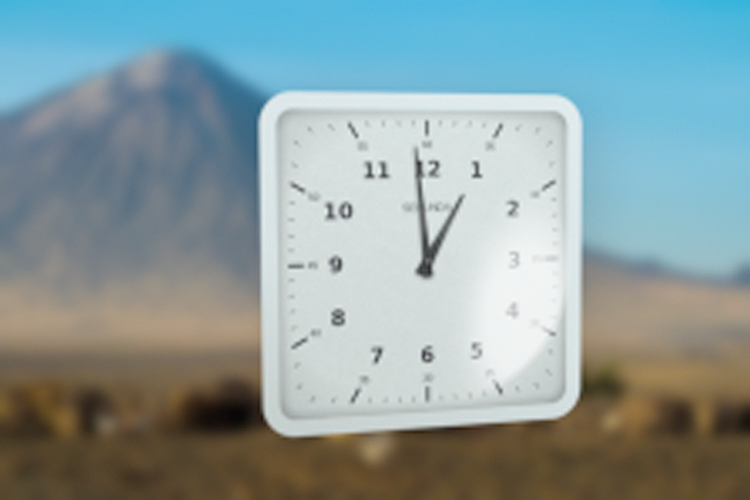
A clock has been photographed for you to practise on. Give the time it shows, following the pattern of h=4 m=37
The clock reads h=12 m=59
